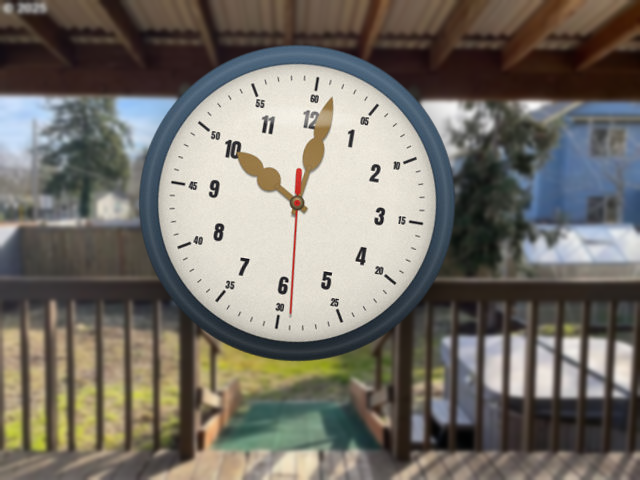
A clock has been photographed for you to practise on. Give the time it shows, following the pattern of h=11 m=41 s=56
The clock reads h=10 m=1 s=29
